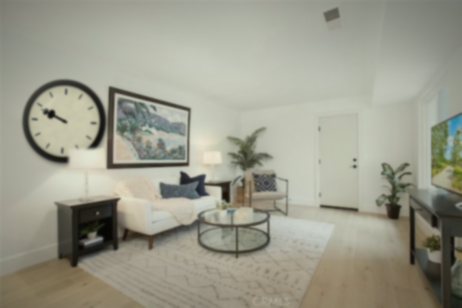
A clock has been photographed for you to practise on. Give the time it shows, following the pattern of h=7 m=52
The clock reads h=9 m=49
